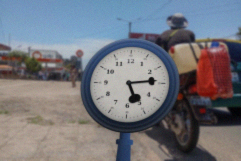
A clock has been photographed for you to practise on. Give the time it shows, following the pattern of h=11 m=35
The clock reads h=5 m=14
